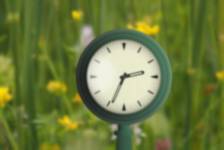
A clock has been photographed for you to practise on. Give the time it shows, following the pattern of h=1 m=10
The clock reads h=2 m=34
